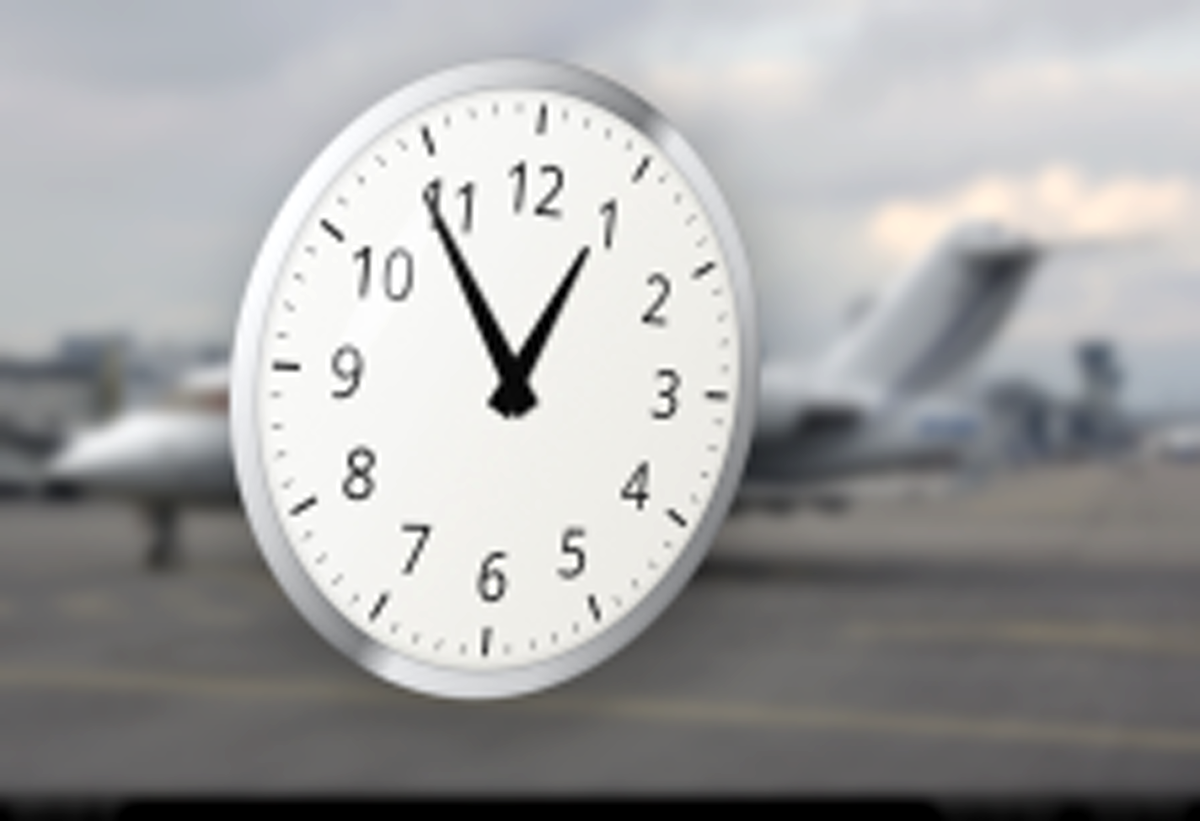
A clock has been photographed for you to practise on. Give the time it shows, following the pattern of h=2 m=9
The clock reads h=12 m=54
